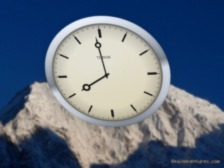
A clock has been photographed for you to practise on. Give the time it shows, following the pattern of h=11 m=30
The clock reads h=7 m=59
